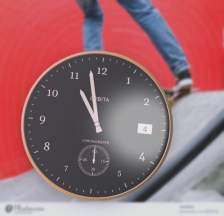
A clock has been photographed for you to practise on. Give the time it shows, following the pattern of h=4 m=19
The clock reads h=10 m=58
